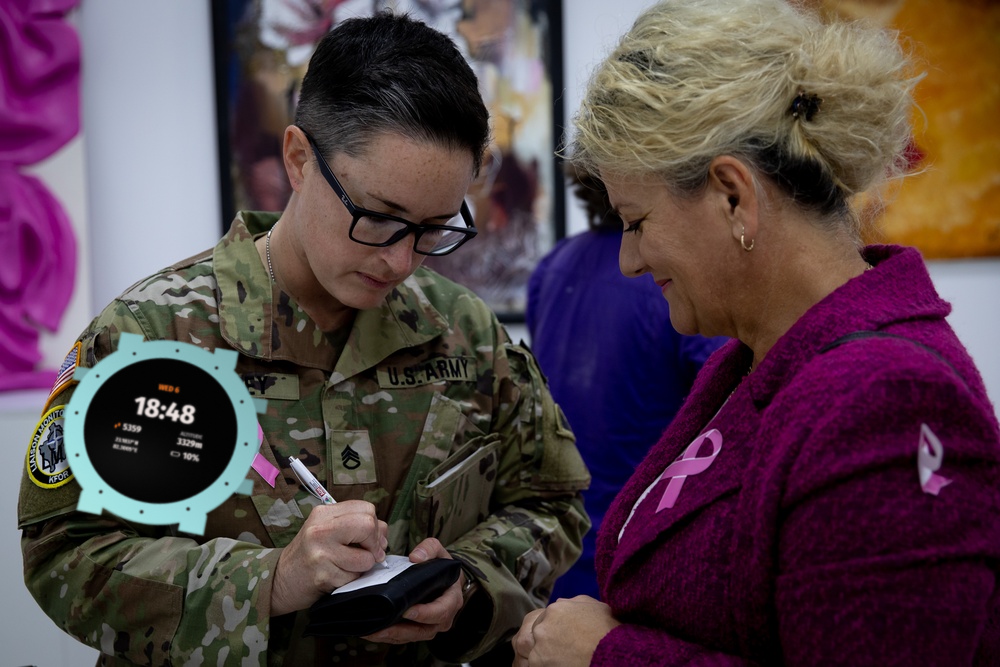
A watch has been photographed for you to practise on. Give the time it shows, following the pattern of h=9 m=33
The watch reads h=18 m=48
